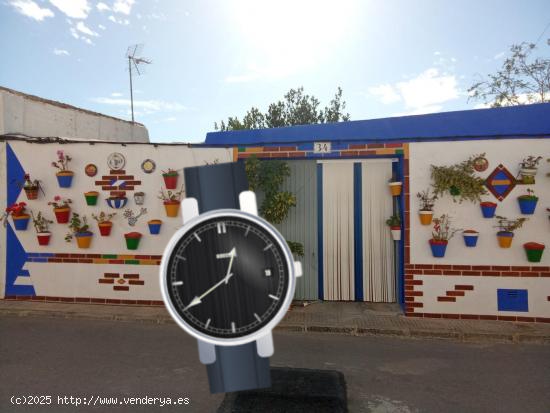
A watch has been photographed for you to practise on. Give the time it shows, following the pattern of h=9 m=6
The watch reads h=12 m=40
